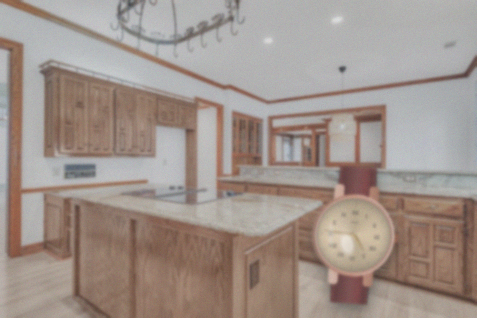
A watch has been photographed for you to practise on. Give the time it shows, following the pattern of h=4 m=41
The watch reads h=4 m=46
